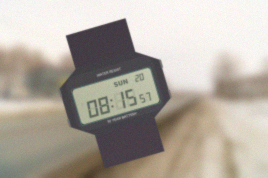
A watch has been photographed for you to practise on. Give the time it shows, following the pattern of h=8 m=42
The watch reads h=8 m=15
